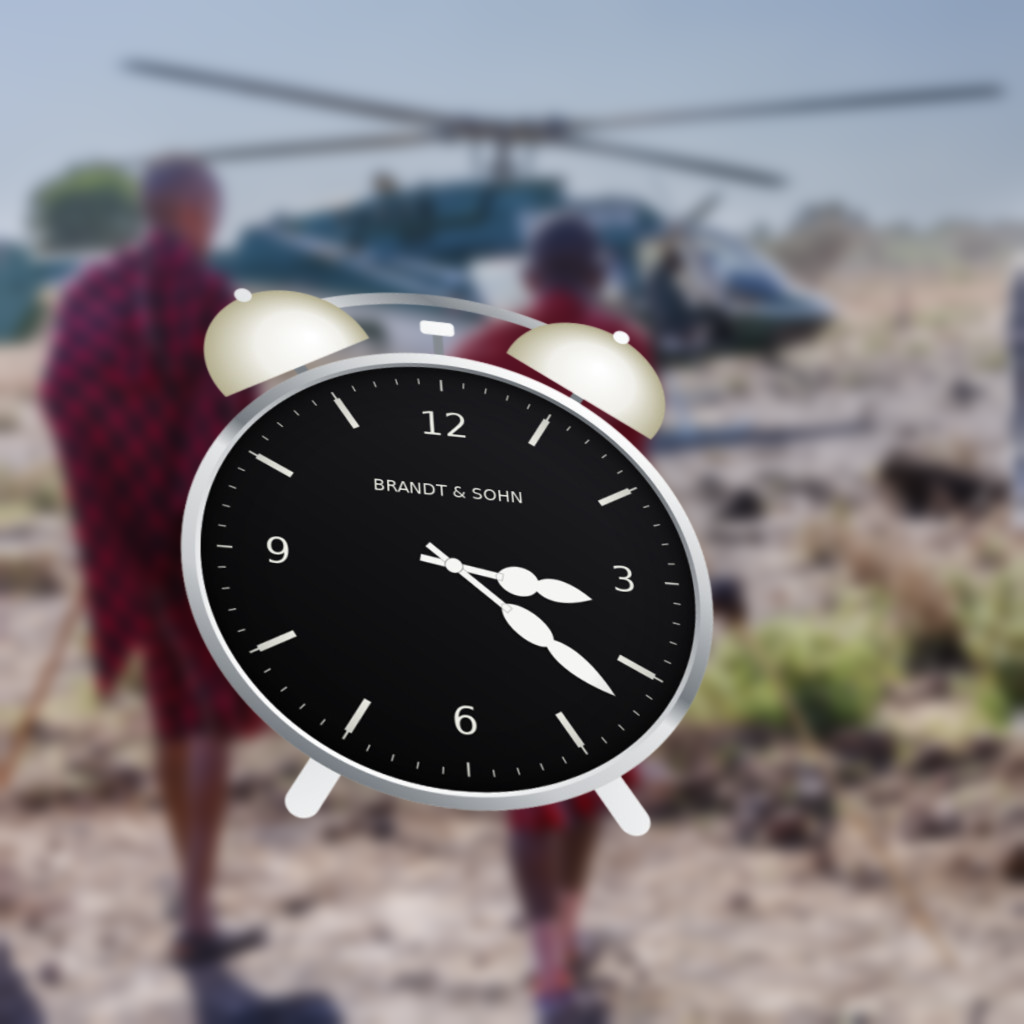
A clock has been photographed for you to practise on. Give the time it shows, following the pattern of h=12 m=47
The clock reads h=3 m=22
